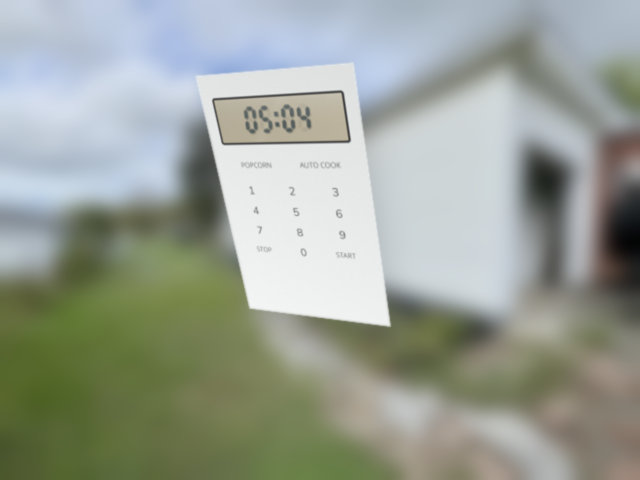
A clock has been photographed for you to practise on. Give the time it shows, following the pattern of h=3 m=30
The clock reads h=5 m=4
